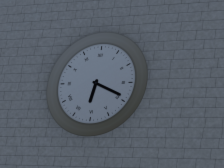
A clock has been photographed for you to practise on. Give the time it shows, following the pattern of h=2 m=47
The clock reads h=6 m=19
